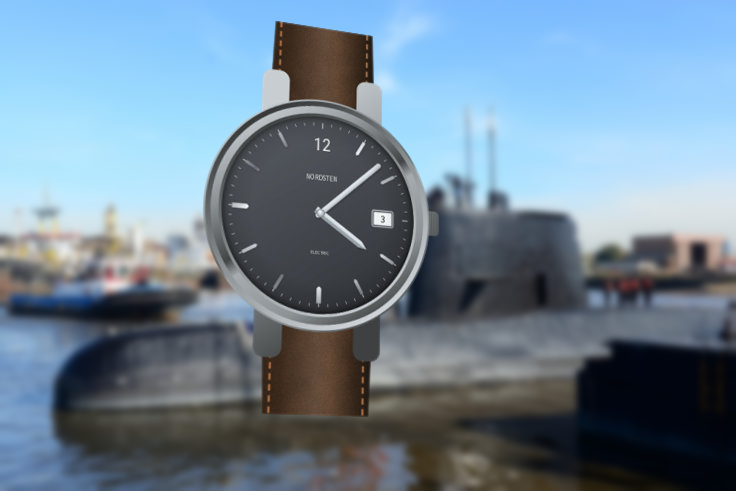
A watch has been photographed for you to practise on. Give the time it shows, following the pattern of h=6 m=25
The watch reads h=4 m=8
